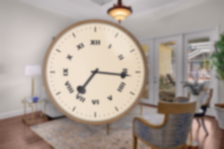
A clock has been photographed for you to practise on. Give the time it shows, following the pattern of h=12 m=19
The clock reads h=7 m=16
